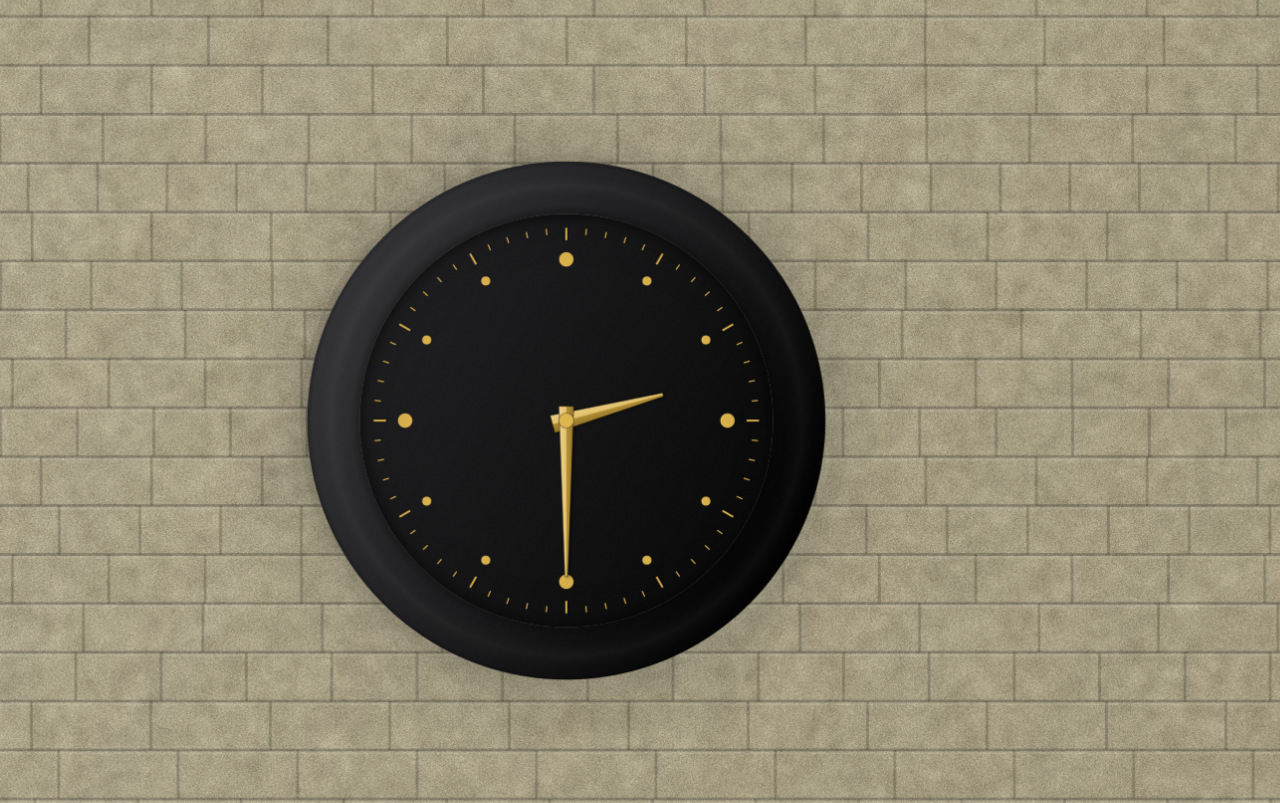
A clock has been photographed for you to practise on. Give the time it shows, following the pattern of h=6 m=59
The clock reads h=2 m=30
